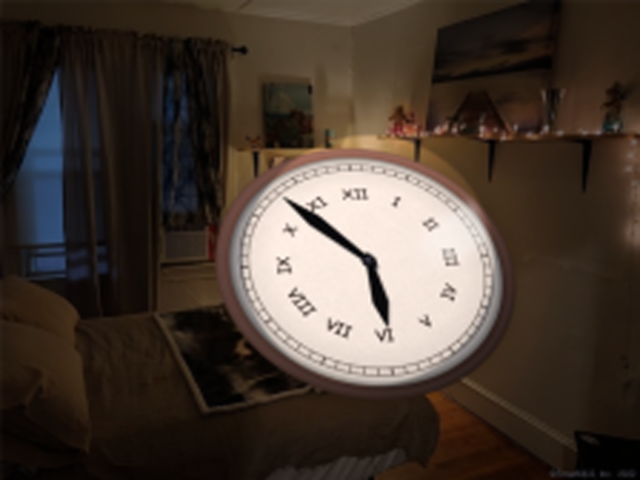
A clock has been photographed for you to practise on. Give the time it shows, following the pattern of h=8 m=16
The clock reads h=5 m=53
